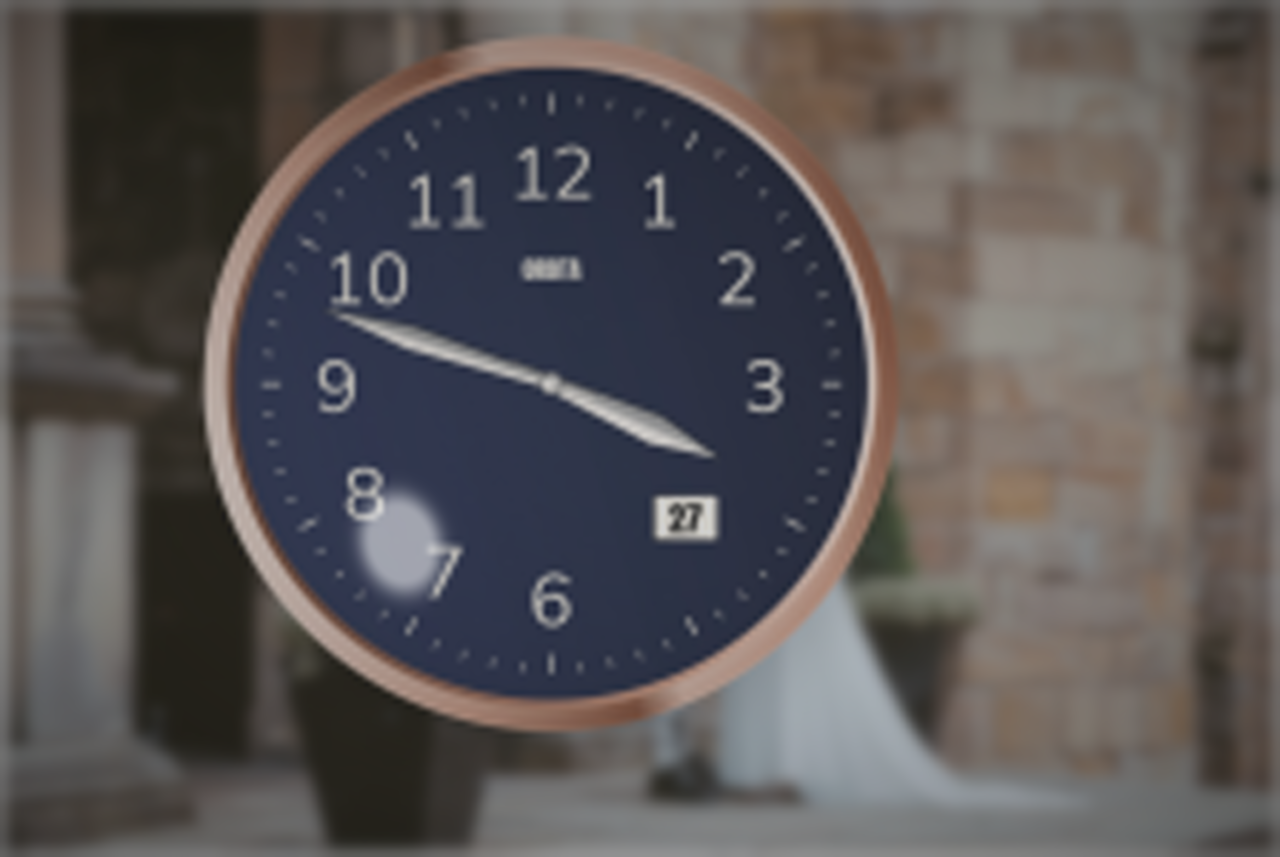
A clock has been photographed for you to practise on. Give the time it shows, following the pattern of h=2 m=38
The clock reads h=3 m=48
